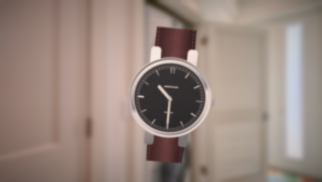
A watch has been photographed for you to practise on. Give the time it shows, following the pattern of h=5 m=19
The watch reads h=10 m=30
